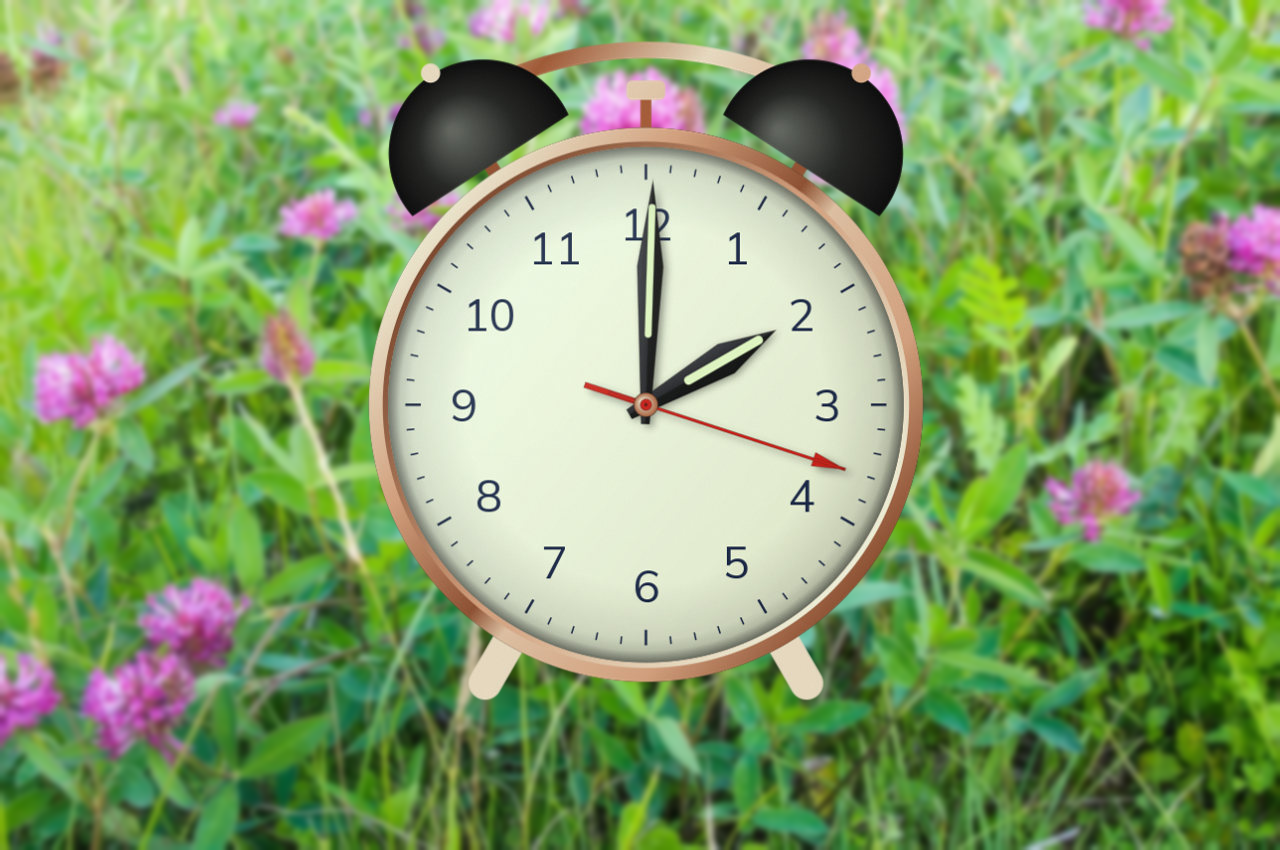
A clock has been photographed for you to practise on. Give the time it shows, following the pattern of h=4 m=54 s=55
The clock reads h=2 m=0 s=18
